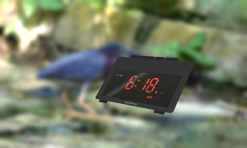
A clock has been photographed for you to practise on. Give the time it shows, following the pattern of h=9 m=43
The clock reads h=6 m=18
